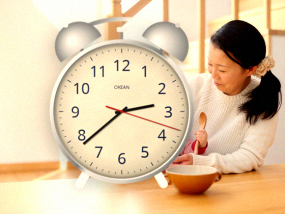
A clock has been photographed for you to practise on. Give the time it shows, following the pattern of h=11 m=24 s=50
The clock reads h=2 m=38 s=18
